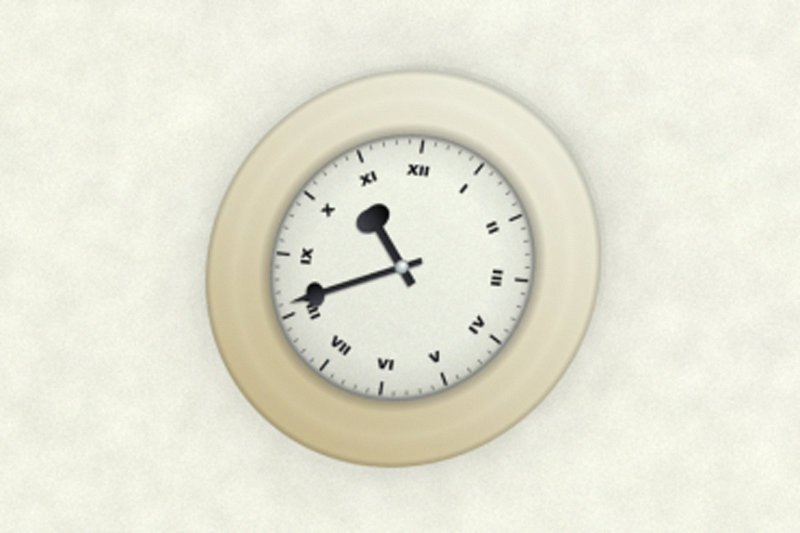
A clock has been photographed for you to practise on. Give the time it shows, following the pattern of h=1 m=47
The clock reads h=10 m=41
